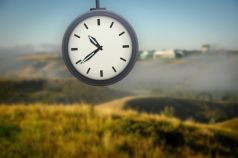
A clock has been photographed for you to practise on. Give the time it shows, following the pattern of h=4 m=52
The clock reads h=10 m=39
